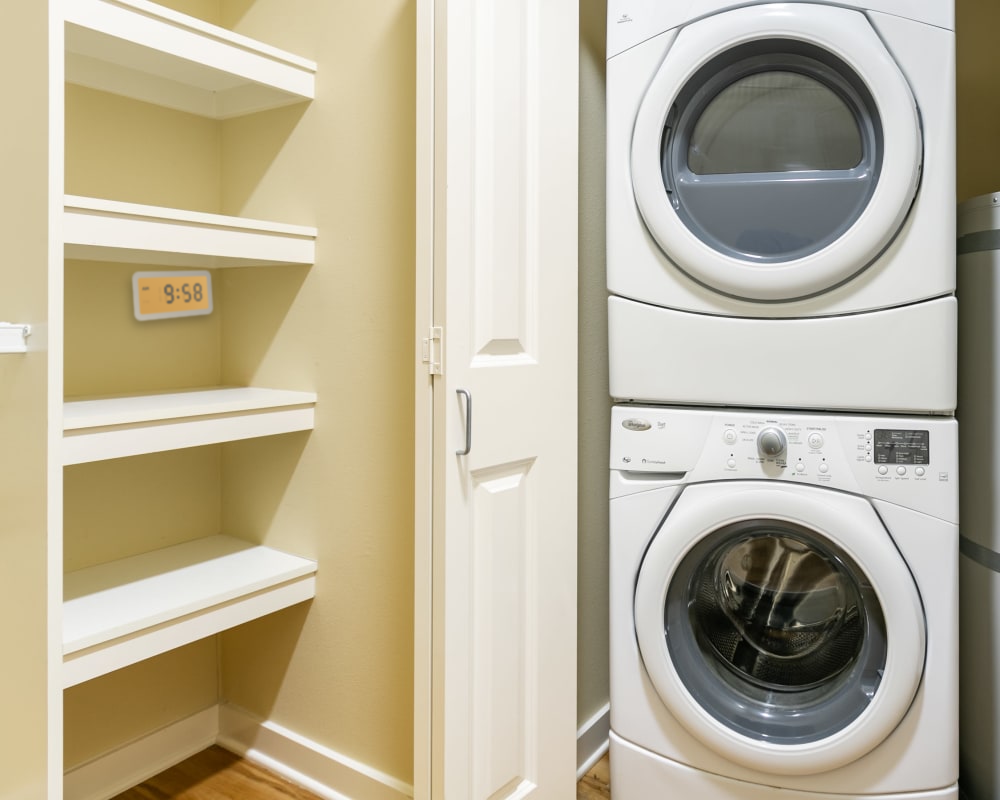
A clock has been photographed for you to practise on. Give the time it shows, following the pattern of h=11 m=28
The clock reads h=9 m=58
